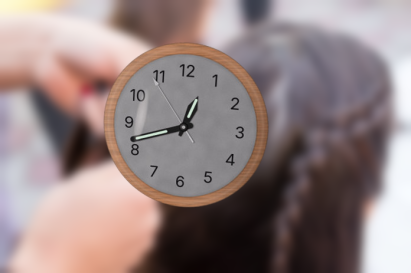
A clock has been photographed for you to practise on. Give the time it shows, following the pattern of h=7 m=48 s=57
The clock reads h=12 m=41 s=54
